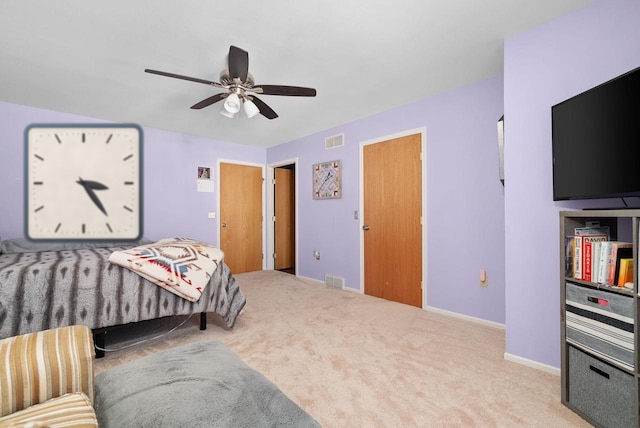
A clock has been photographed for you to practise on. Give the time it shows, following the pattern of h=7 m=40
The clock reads h=3 m=24
